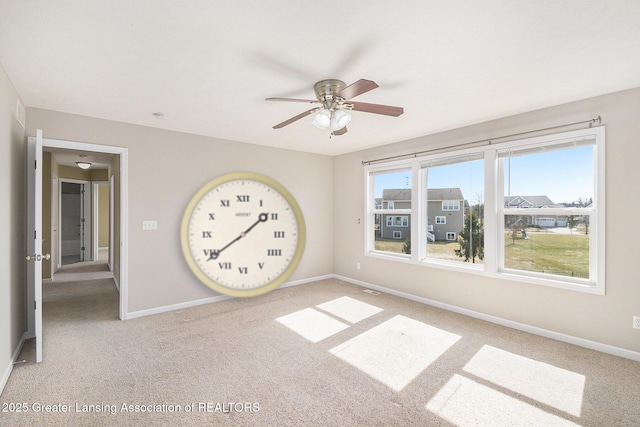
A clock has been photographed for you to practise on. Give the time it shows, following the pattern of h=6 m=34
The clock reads h=1 m=39
